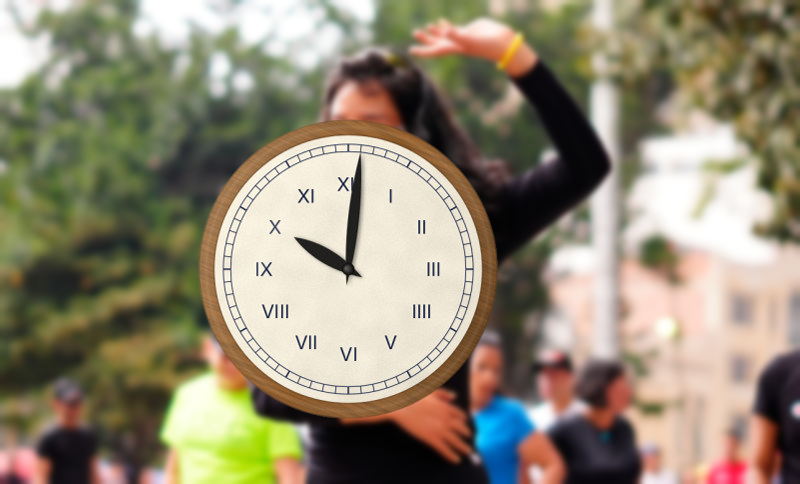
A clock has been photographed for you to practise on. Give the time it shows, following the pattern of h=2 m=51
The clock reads h=10 m=1
